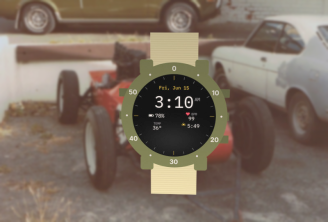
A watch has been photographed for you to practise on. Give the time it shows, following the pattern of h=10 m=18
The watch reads h=3 m=10
